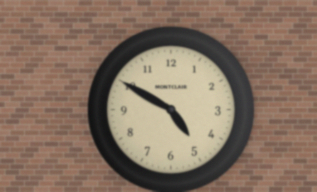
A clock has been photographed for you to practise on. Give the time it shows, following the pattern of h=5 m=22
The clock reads h=4 m=50
